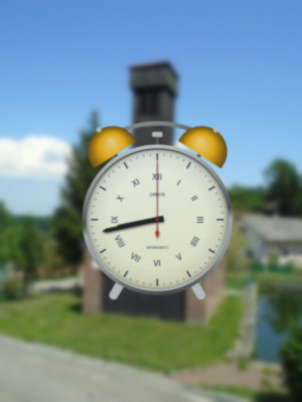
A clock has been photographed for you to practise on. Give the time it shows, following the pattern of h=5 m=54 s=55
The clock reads h=8 m=43 s=0
